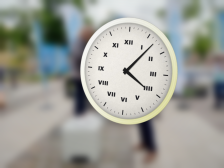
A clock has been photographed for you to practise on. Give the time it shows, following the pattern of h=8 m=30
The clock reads h=4 m=7
